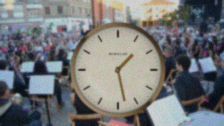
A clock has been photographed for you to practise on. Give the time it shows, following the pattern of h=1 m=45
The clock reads h=1 m=28
